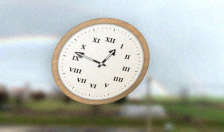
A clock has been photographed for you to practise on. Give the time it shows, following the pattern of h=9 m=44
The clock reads h=12 m=47
